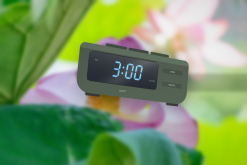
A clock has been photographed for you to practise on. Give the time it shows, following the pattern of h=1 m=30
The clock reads h=3 m=0
